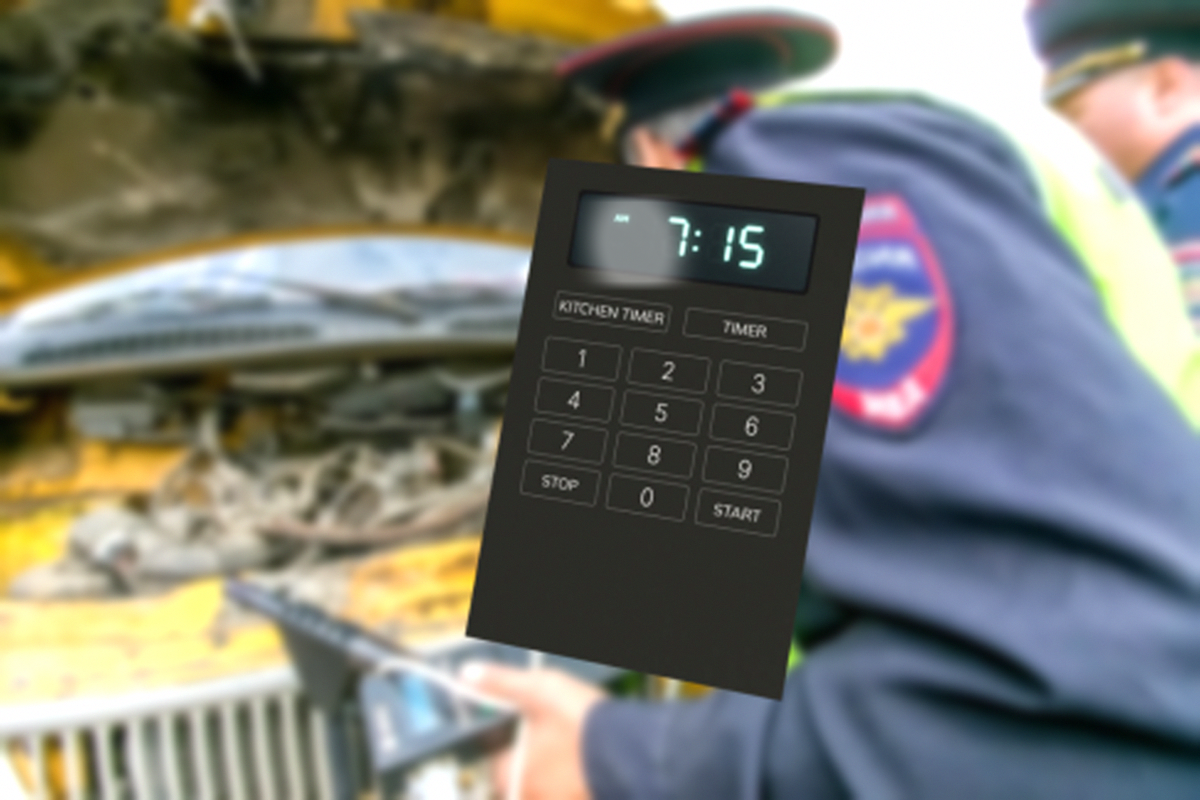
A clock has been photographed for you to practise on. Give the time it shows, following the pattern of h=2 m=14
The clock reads h=7 m=15
